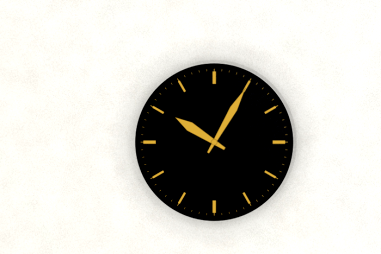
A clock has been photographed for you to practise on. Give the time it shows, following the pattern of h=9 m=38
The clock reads h=10 m=5
